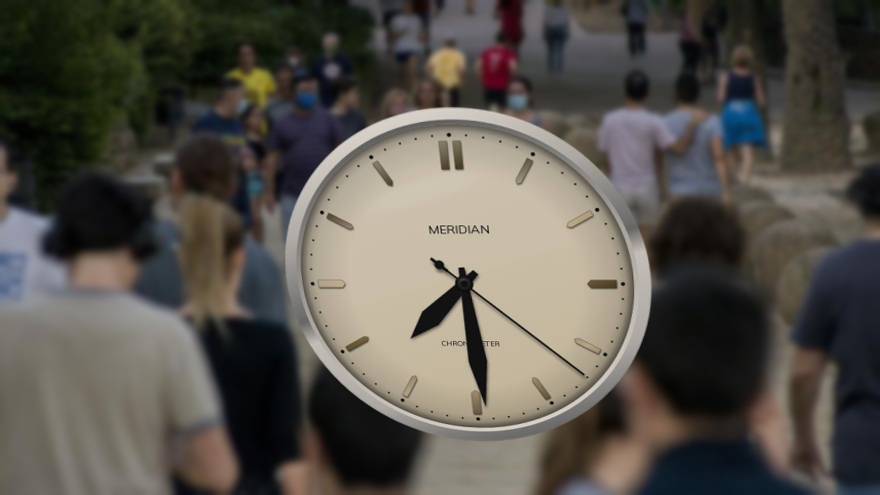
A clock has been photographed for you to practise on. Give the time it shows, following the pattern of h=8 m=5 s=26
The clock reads h=7 m=29 s=22
